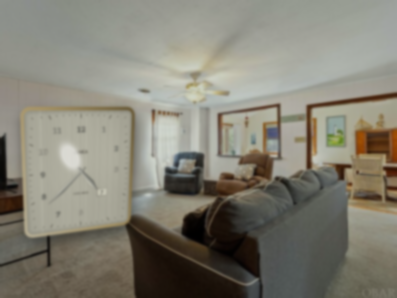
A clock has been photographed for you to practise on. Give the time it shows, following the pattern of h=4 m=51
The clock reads h=4 m=38
